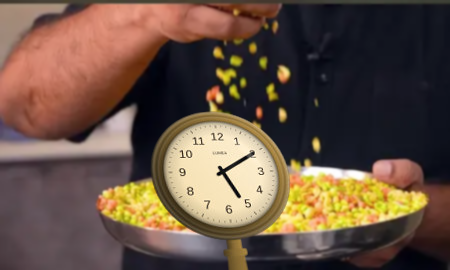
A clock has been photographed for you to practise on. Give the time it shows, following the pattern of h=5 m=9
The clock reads h=5 m=10
